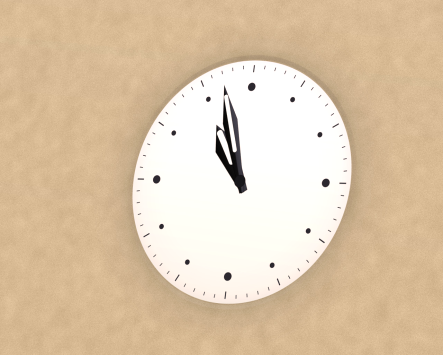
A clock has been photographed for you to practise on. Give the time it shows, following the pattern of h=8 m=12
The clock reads h=10 m=57
